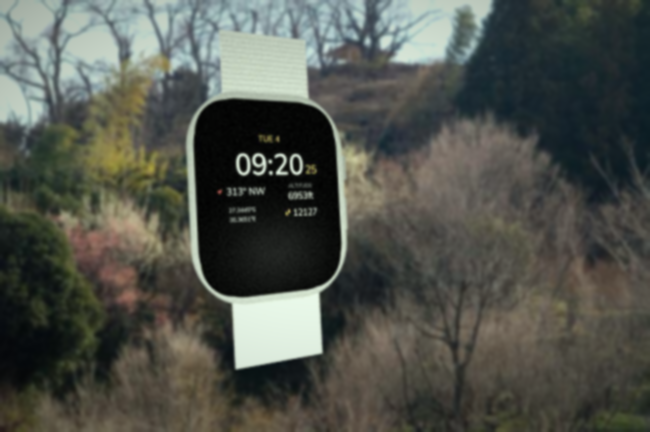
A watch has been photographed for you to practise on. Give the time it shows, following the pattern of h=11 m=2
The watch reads h=9 m=20
